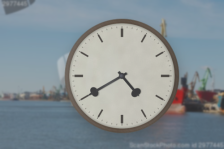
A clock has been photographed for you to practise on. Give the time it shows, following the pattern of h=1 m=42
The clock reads h=4 m=40
